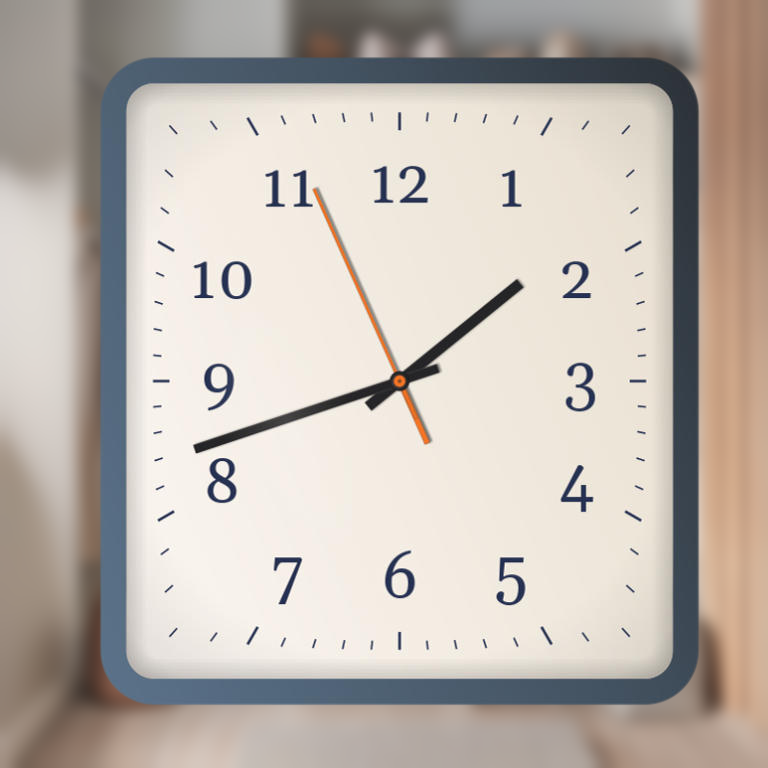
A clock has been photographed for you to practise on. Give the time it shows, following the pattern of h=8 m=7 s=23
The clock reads h=1 m=41 s=56
